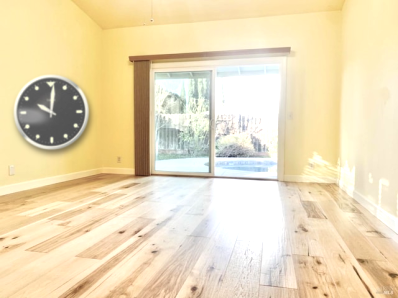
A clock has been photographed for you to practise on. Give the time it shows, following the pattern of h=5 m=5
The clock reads h=10 m=1
